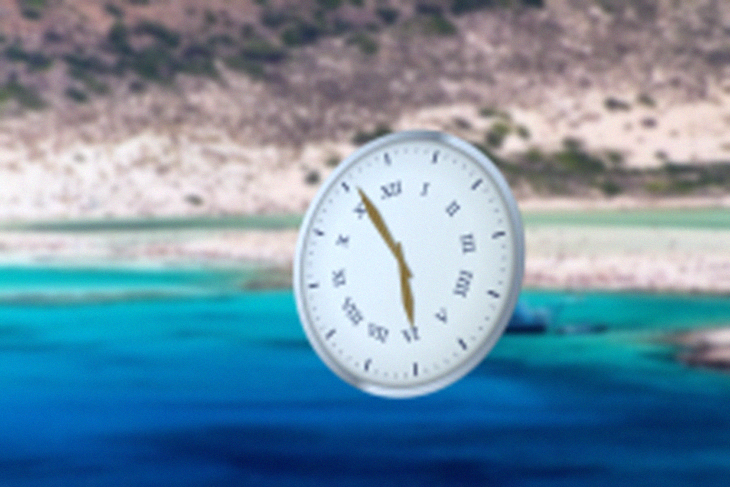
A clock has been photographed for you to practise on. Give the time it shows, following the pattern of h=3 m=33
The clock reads h=5 m=56
